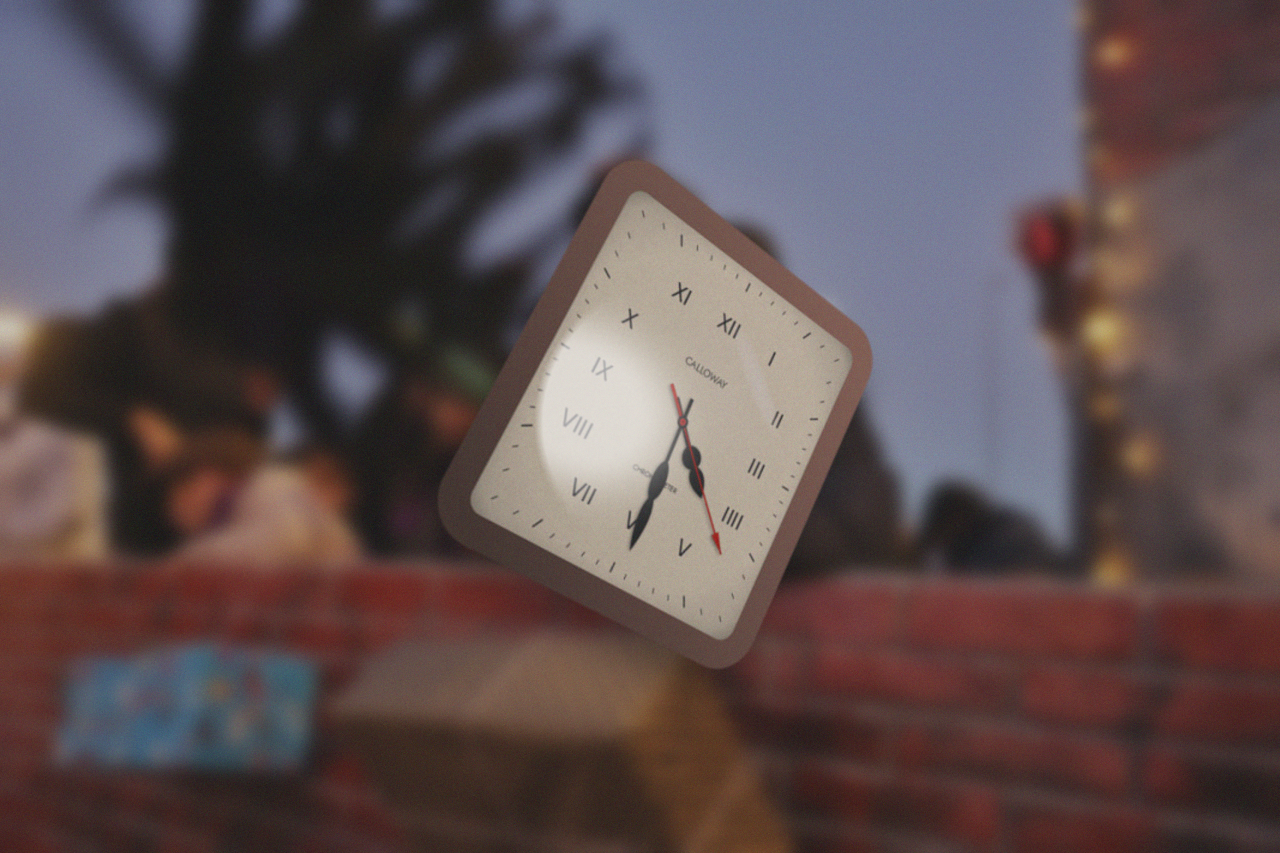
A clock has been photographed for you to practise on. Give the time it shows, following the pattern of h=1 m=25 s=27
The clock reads h=4 m=29 s=22
